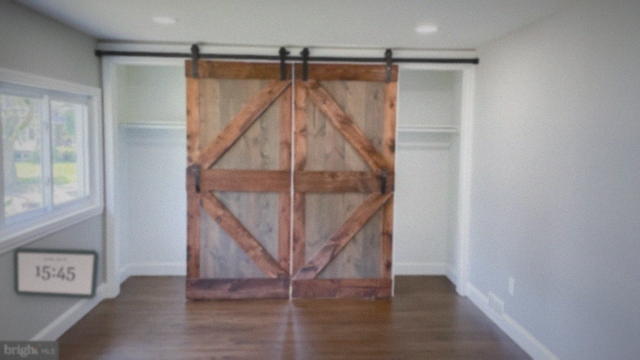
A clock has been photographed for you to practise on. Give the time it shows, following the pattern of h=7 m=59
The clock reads h=15 m=45
